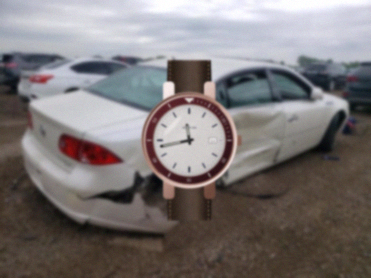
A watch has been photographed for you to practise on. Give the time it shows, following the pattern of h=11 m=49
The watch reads h=11 m=43
